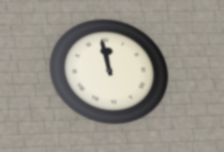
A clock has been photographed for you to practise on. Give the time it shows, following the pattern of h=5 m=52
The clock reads h=11 m=59
